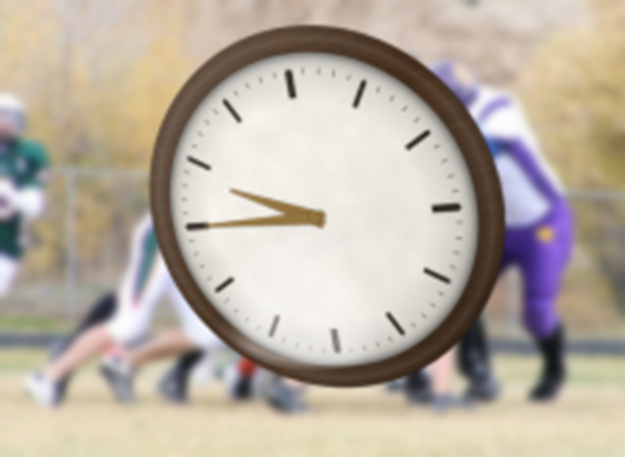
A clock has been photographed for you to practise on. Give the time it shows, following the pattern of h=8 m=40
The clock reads h=9 m=45
